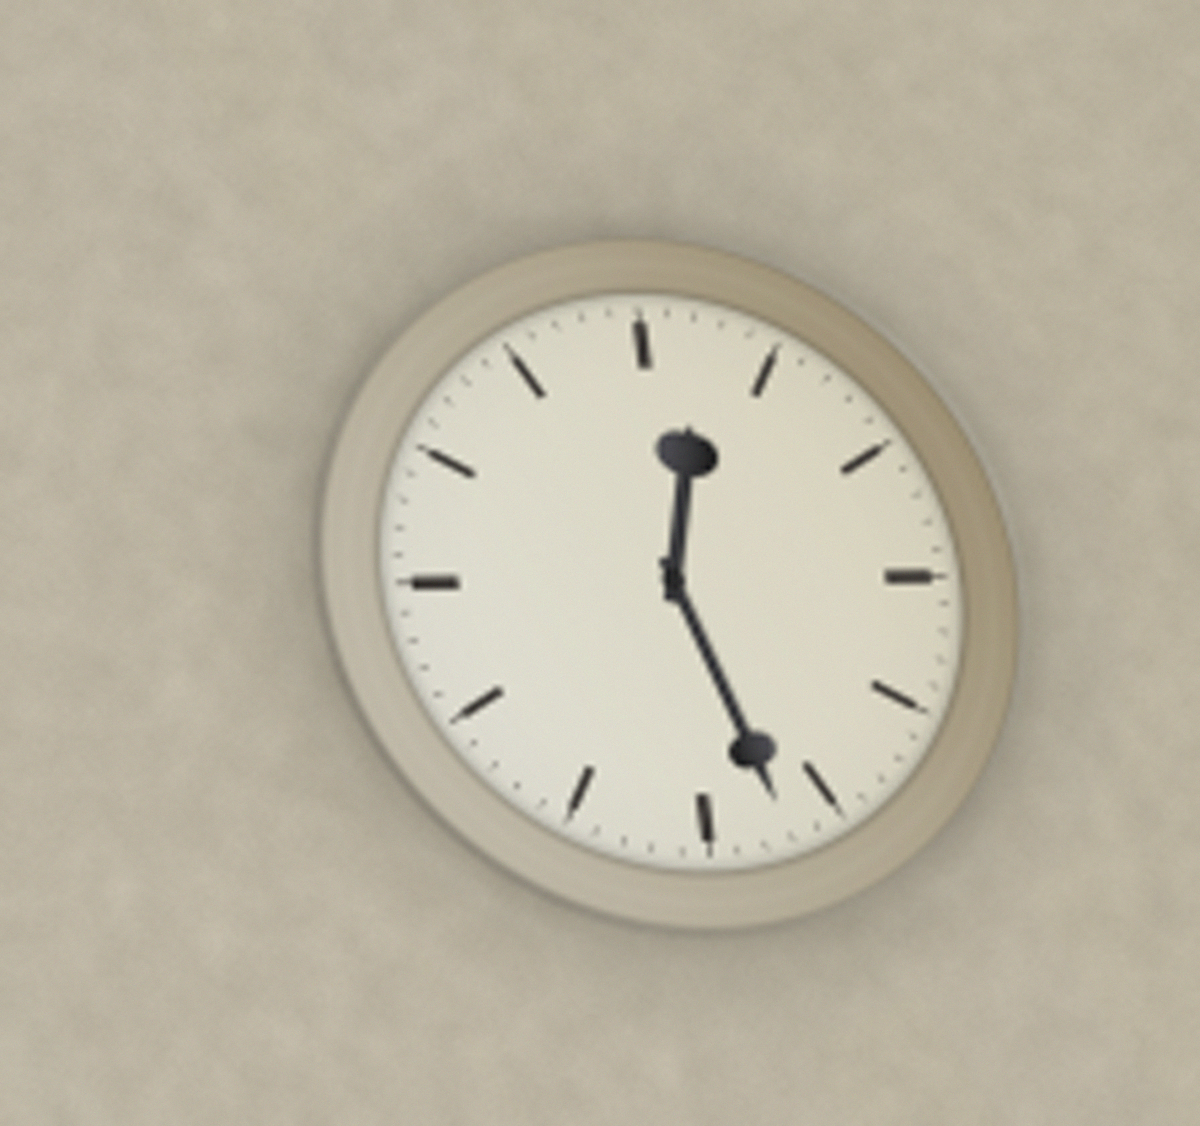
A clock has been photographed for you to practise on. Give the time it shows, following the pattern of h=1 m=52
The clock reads h=12 m=27
